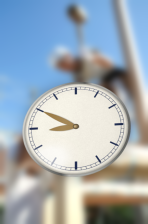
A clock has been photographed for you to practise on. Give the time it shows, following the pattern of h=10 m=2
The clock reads h=8 m=50
